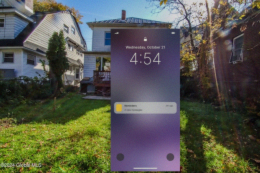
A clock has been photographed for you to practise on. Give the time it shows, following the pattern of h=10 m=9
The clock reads h=4 m=54
